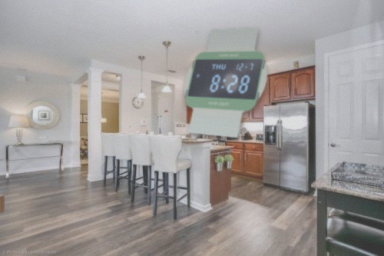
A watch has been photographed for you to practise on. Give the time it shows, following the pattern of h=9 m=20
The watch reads h=8 m=28
